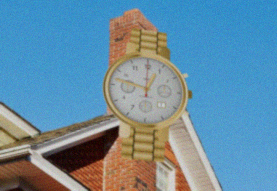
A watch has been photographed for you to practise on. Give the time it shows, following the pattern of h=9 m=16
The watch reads h=12 m=47
